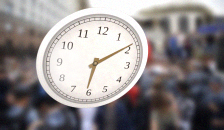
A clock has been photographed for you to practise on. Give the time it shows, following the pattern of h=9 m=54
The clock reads h=6 m=9
